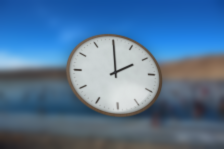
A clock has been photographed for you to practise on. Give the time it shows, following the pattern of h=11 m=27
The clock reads h=2 m=0
